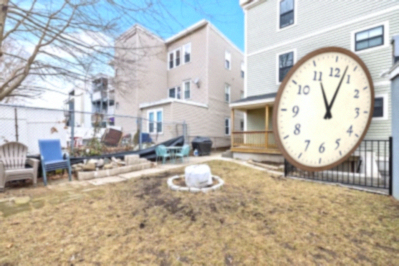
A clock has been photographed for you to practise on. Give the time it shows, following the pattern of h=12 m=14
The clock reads h=11 m=3
